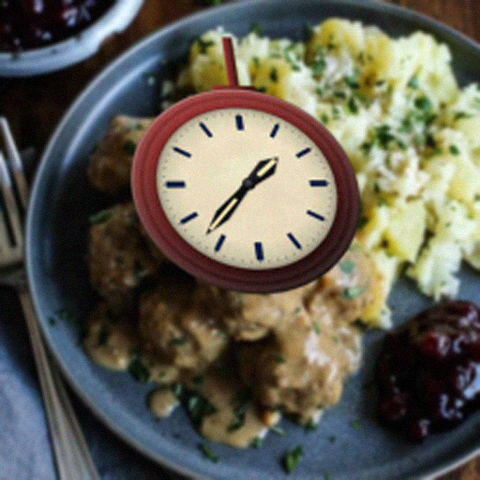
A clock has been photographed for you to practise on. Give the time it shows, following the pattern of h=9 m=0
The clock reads h=1 m=37
